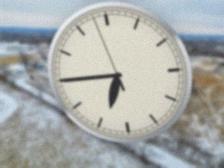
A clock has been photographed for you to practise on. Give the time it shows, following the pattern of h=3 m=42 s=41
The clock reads h=6 m=44 s=58
